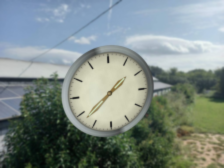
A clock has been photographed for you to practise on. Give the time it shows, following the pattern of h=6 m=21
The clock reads h=1 m=38
